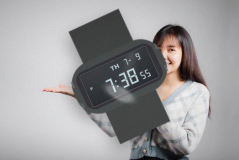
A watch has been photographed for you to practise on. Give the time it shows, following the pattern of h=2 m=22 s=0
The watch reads h=7 m=38 s=55
